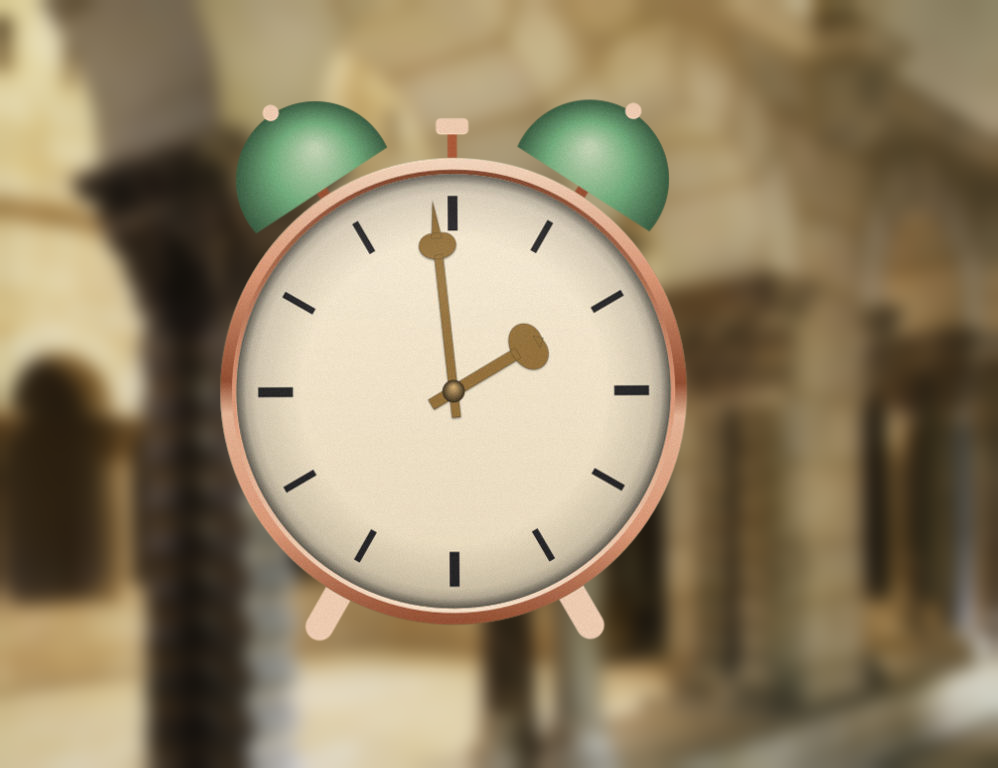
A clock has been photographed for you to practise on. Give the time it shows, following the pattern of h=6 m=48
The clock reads h=1 m=59
